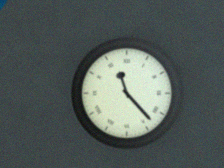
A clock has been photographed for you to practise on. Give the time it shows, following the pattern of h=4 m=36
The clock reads h=11 m=23
